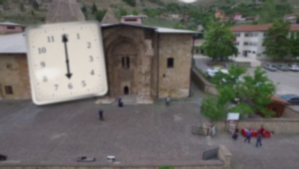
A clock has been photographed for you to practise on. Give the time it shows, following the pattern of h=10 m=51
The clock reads h=6 m=0
